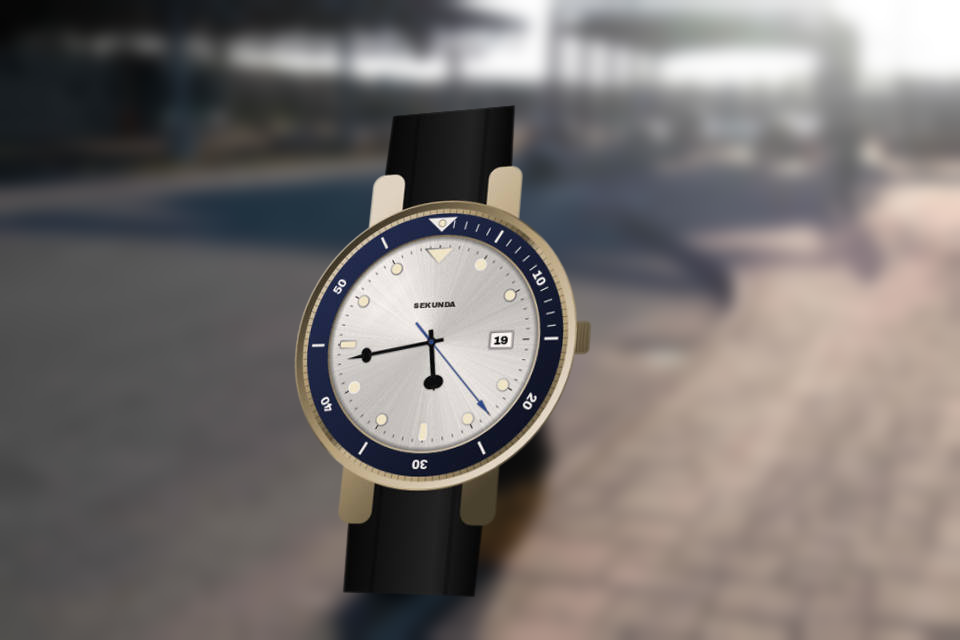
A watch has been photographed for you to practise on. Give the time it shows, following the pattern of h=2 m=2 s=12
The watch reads h=5 m=43 s=23
